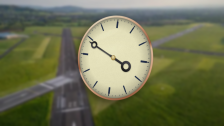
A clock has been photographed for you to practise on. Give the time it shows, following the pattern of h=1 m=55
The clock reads h=3 m=49
